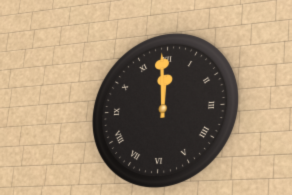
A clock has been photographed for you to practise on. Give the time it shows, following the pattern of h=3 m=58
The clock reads h=11 m=59
